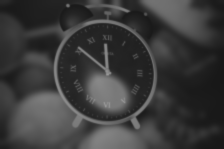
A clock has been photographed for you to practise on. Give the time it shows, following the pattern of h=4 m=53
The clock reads h=11 m=51
